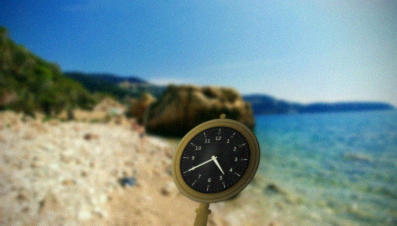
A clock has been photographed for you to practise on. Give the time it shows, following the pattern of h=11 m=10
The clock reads h=4 m=40
